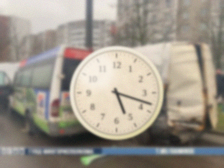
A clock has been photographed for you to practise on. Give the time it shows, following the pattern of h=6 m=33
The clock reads h=5 m=18
